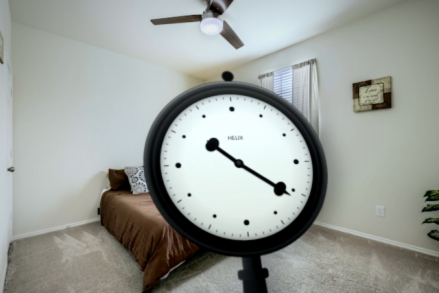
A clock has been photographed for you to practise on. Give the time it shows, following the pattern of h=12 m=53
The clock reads h=10 m=21
